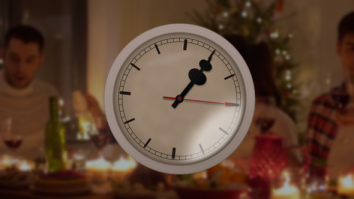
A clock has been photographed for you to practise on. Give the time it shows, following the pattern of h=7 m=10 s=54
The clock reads h=1 m=5 s=15
